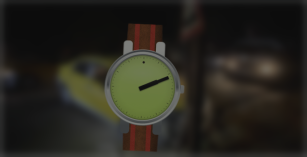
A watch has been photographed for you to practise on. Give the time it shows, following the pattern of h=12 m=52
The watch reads h=2 m=11
